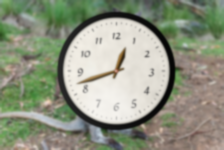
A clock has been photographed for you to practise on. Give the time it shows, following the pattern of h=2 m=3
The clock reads h=12 m=42
